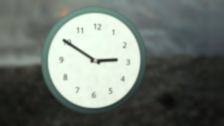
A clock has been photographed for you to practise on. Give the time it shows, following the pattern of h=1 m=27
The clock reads h=2 m=50
